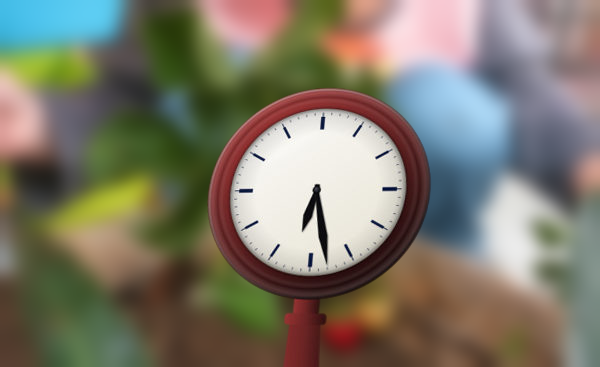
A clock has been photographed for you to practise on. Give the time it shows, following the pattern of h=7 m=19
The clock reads h=6 m=28
